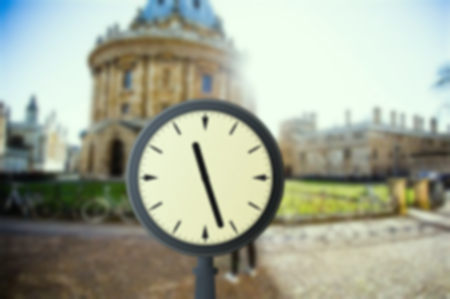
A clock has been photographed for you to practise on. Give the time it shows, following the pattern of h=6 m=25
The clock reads h=11 m=27
